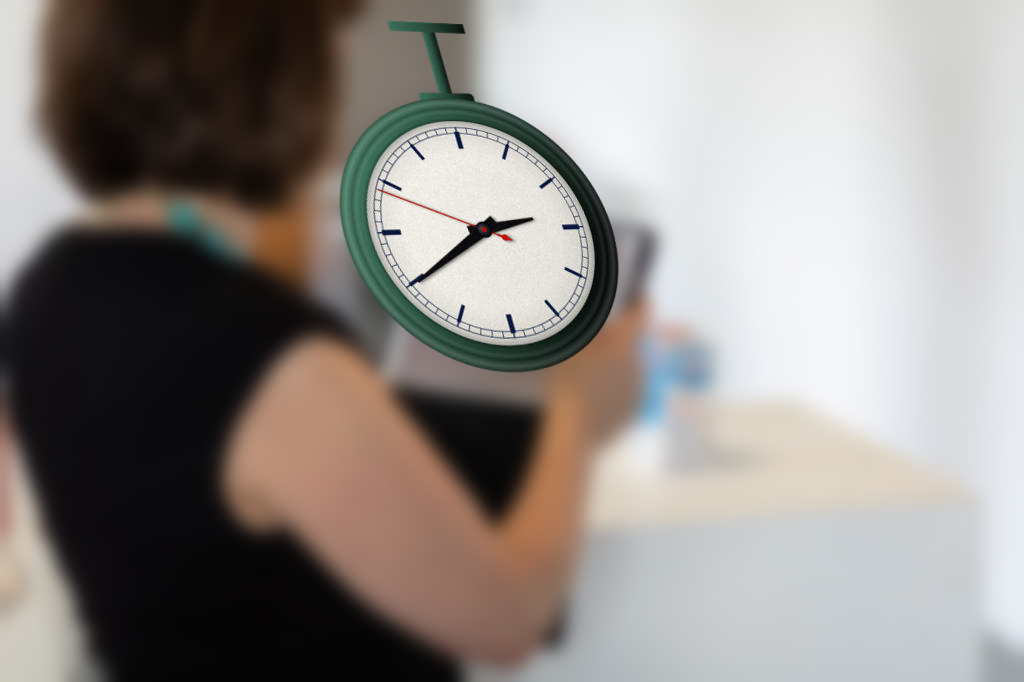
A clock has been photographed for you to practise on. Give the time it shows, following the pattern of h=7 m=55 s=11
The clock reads h=2 m=39 s=49
